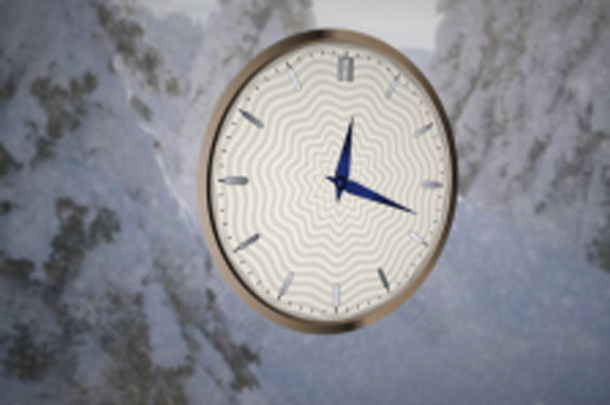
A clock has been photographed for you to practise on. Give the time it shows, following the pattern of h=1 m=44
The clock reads h=12 m=18
